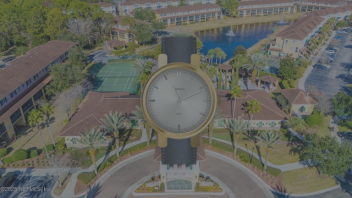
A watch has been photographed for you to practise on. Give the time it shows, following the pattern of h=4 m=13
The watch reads h=11 m=11
